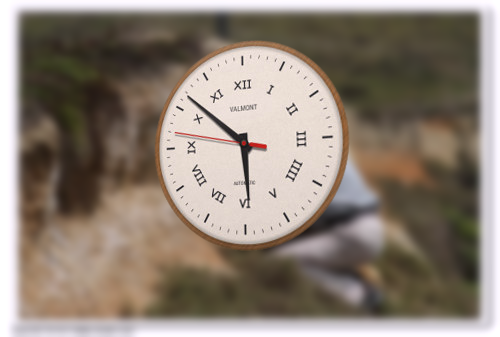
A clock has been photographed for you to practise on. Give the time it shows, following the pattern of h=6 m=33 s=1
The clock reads h=5 m=51 s=47
